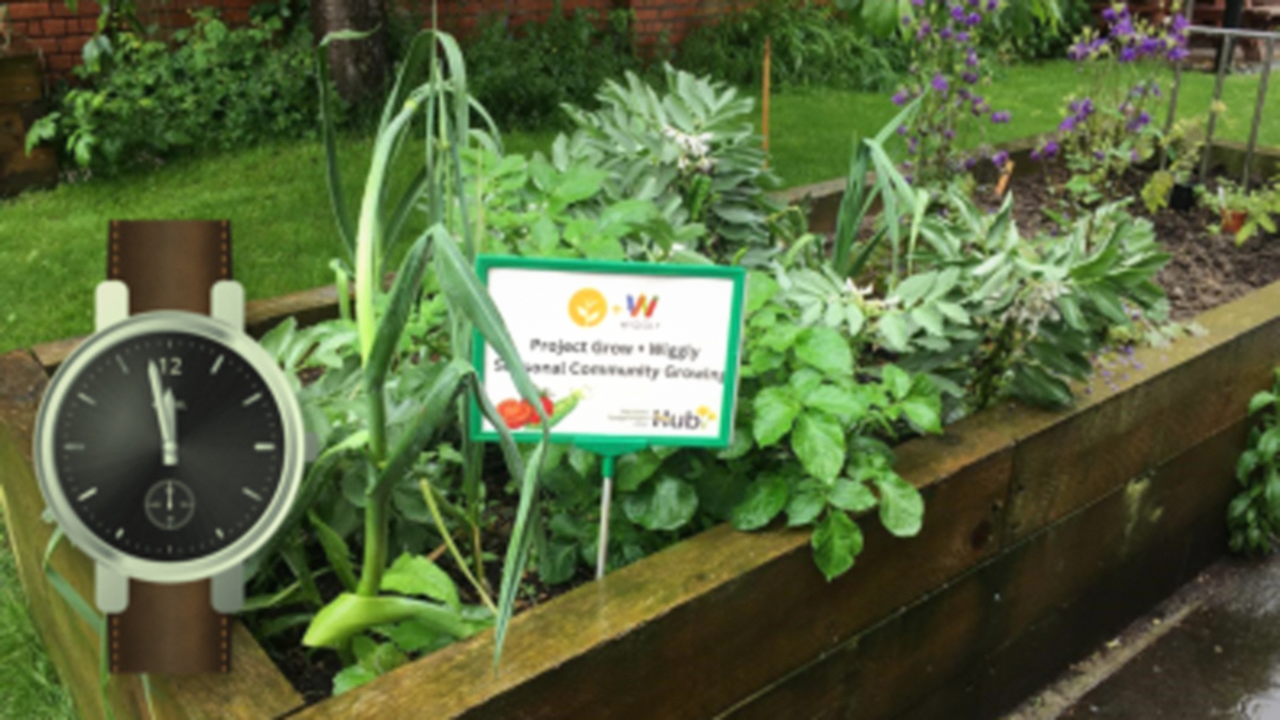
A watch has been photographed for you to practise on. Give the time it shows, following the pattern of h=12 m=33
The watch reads h=11 m=58
